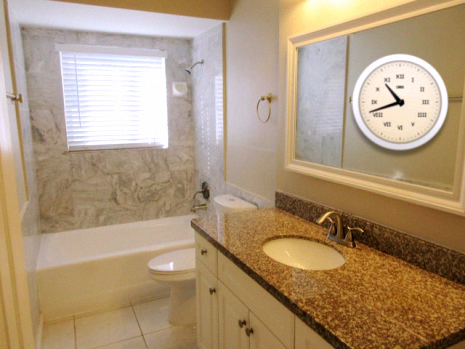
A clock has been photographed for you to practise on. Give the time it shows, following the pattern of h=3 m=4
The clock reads h=10 m=42
